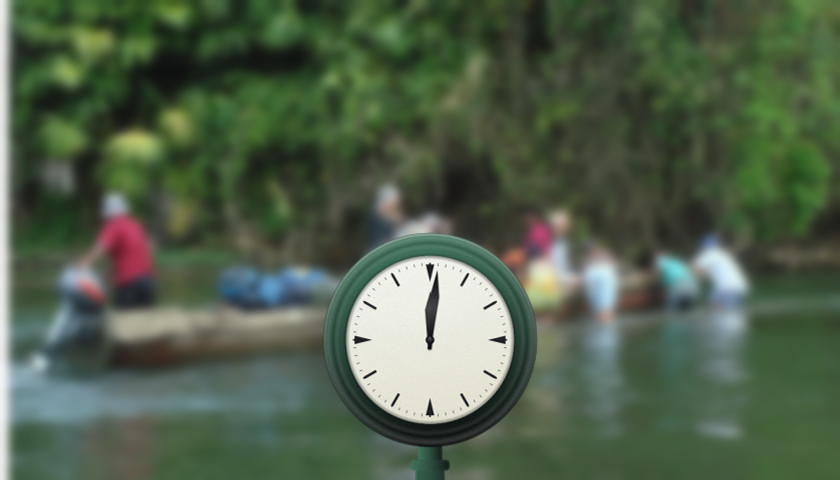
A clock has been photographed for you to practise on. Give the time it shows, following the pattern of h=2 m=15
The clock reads h=12 m=1
